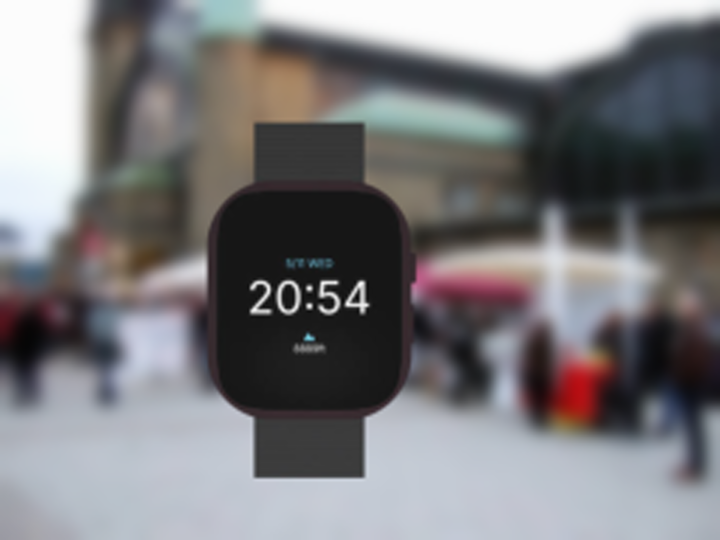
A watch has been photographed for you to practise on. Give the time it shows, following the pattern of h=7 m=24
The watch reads h=20 m=54
